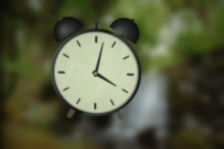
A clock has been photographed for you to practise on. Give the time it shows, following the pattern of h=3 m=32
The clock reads h=4 m=2
